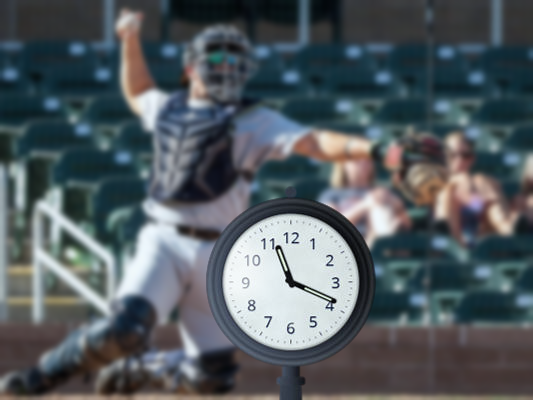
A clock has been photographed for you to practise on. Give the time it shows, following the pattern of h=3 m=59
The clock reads h=11 m=19
